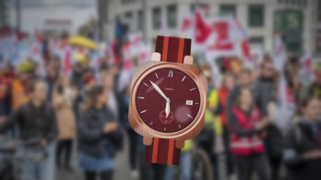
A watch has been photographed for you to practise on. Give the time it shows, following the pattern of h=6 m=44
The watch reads h=5 m=52
